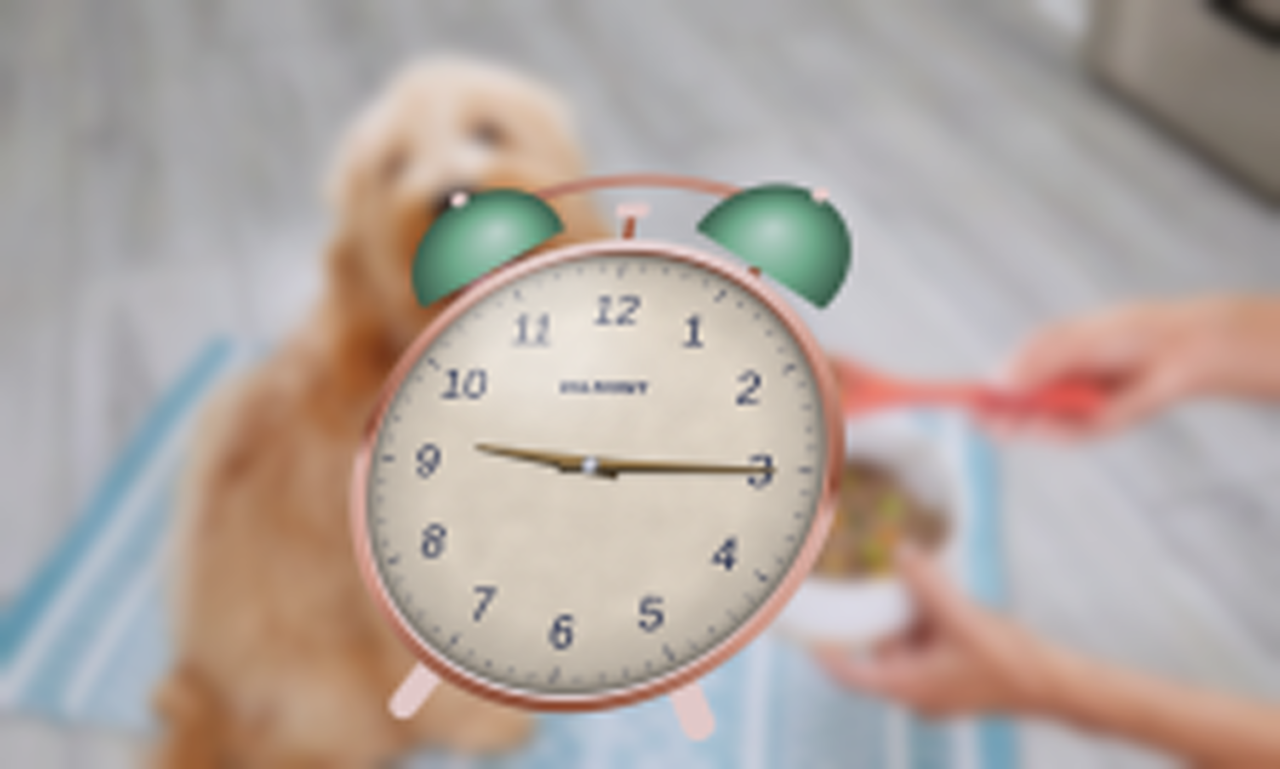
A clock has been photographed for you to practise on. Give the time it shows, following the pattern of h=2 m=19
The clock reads h=9 m=15
